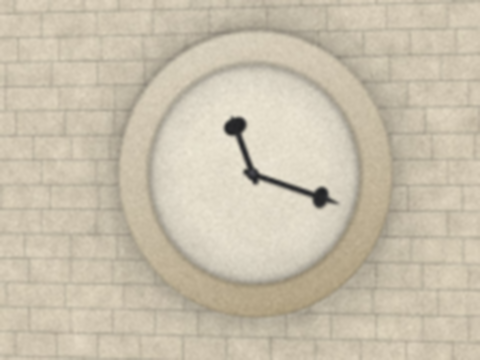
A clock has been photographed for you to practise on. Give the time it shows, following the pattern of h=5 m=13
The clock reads h=11 m=18
